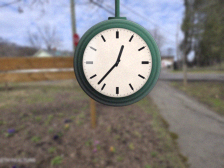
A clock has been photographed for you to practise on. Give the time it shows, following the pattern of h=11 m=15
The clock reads h=12 m=37
